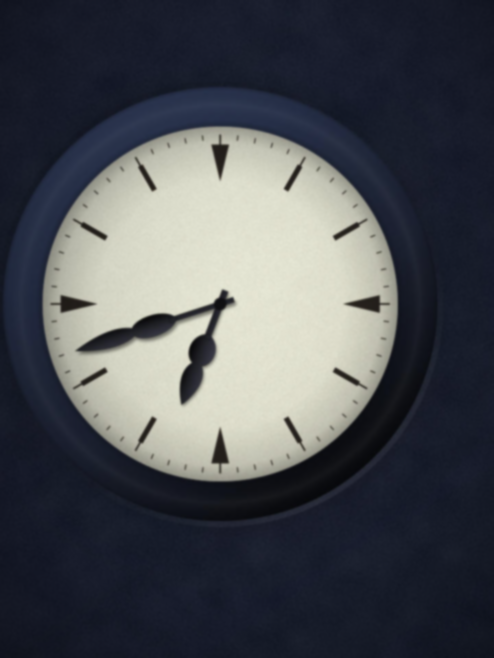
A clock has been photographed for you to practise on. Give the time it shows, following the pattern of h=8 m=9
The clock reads h=6 m=42
